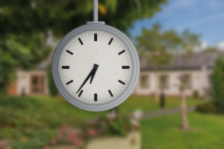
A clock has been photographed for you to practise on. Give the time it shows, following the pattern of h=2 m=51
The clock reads h=6 m=36
